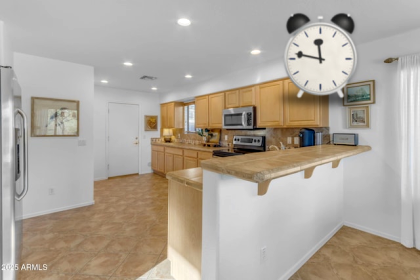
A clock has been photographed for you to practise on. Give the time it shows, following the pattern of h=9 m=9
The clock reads h=11 m=47
